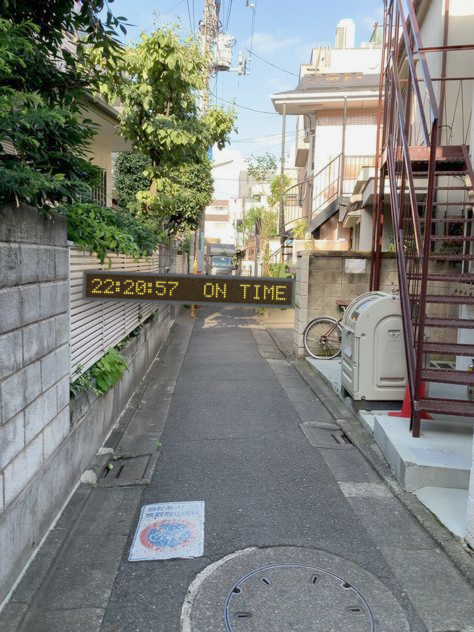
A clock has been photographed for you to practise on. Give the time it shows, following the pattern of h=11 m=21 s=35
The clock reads h=22 m=20 s=57
